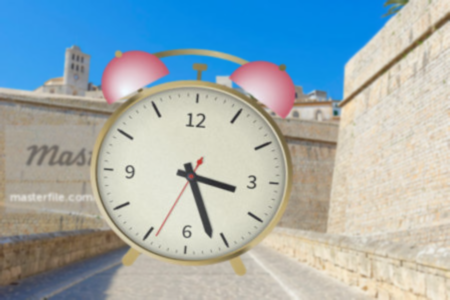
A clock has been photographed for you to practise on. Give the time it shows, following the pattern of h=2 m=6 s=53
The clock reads h=3 m=26 s=34
